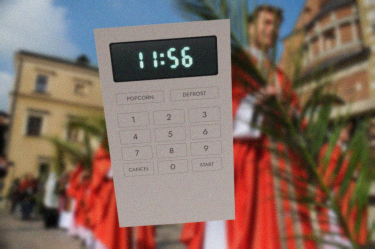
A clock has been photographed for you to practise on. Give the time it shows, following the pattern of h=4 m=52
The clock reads h=11 m=56
